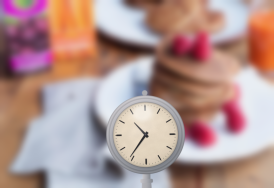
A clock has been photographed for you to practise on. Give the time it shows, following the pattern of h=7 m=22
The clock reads h=10 m=36
